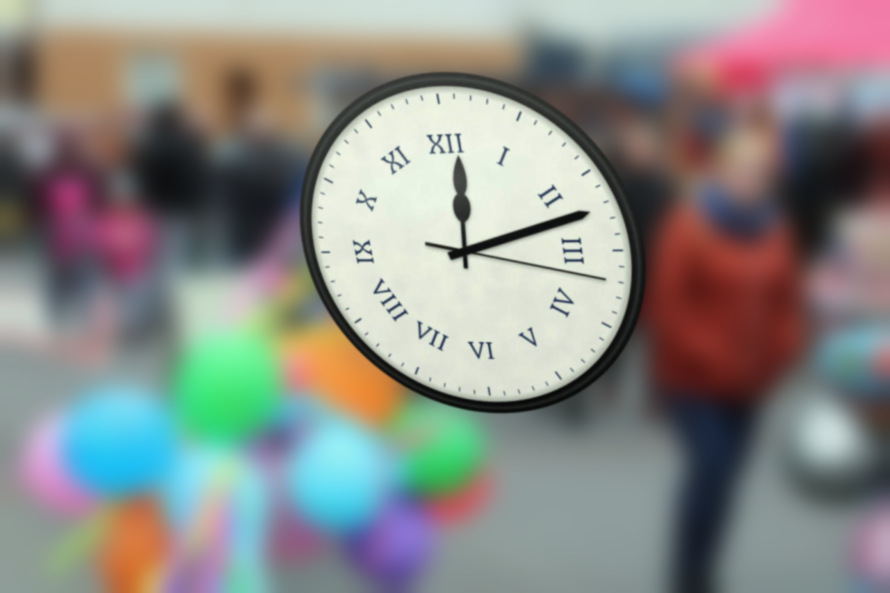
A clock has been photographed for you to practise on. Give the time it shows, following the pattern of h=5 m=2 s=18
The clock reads h=12 m=12 s=17
